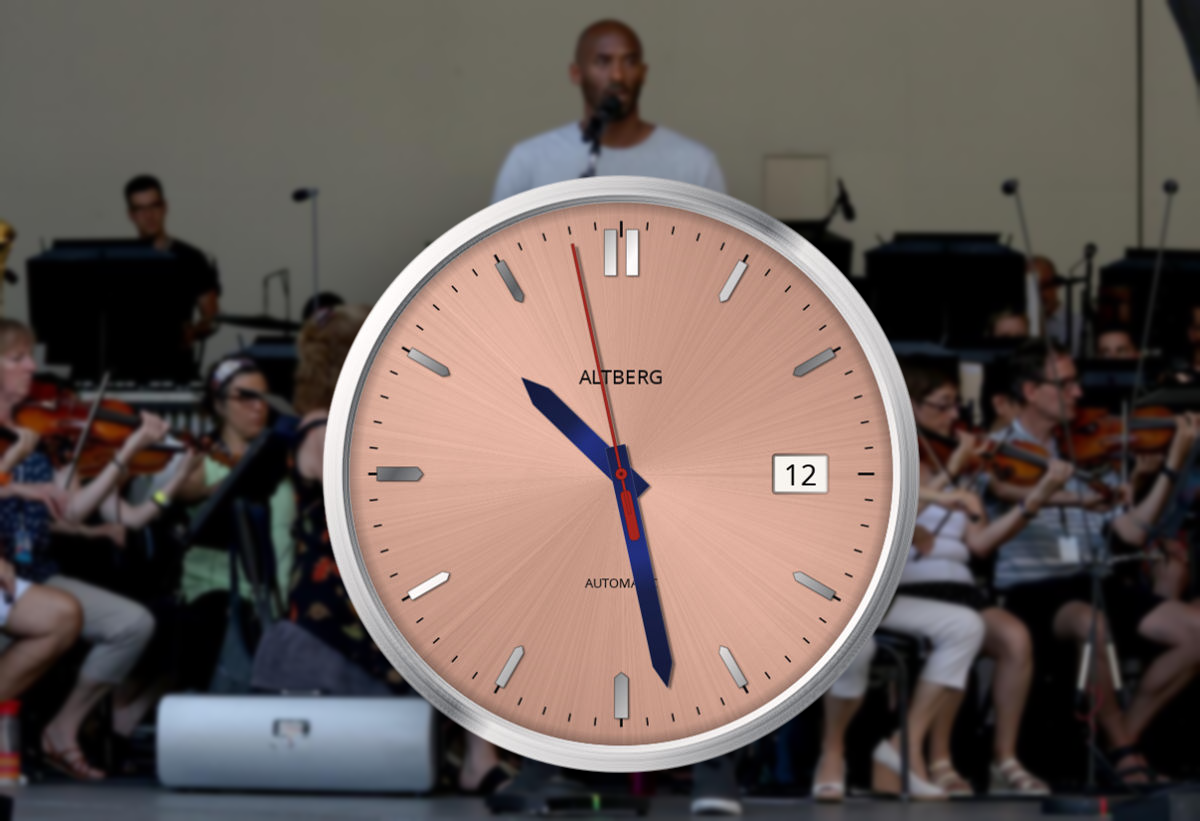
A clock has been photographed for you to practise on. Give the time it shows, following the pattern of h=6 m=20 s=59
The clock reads h=10 m=27 s=58
